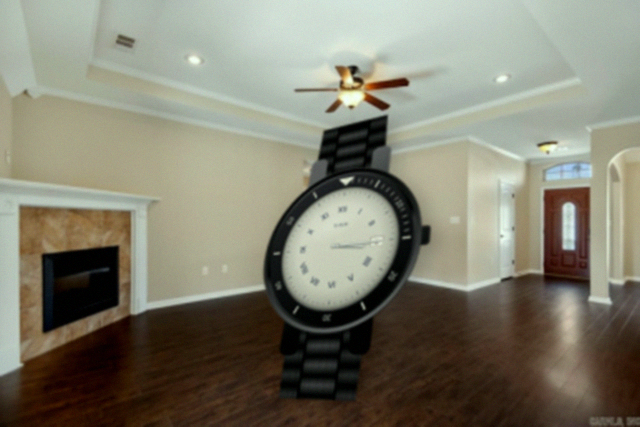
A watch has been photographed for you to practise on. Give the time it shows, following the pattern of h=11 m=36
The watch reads h=3 m=15
